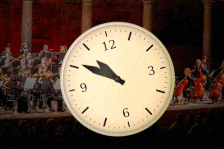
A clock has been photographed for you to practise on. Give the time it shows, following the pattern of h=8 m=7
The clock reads h=10 m=51
